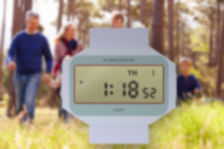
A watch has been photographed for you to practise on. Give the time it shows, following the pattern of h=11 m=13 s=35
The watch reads h=1 m=18 s=52
